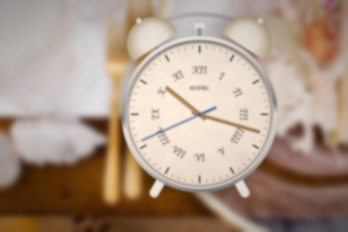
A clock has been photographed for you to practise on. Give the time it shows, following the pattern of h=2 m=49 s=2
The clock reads h=10 m=17 s=41
